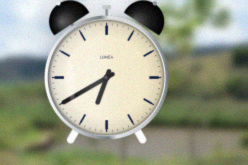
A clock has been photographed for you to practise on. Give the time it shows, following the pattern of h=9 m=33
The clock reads h=6 m=40
